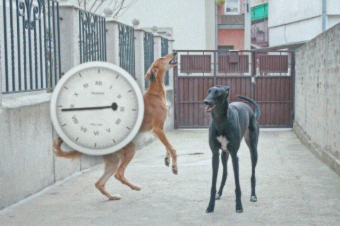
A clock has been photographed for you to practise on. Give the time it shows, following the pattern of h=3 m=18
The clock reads h=2 m=44
